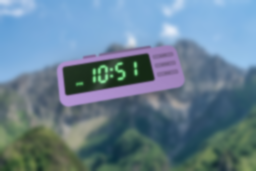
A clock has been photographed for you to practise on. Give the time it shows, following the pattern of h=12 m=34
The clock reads h=10 m=51
